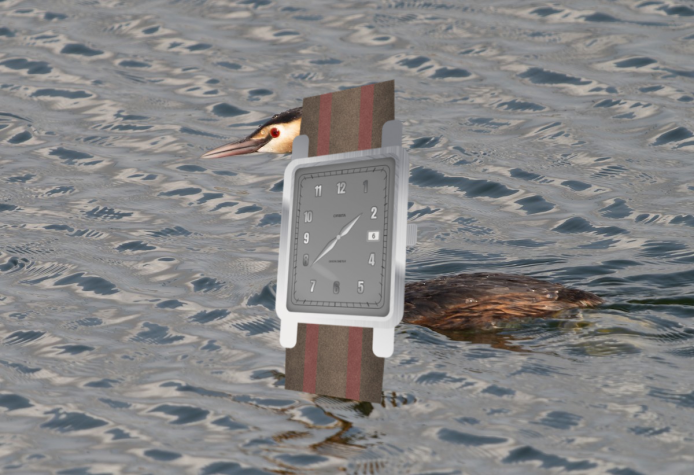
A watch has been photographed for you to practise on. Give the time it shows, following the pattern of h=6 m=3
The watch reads h=1 m=38
